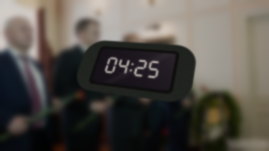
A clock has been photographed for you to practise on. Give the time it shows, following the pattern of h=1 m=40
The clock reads h=4 m=25
